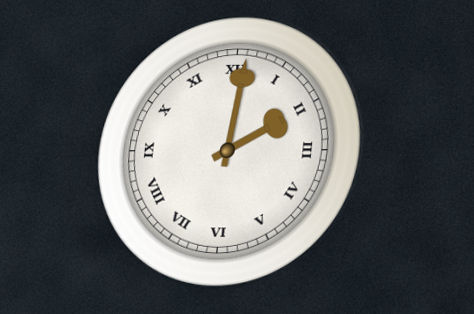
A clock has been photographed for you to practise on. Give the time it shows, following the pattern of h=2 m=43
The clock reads h=2 m=1
